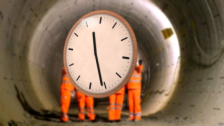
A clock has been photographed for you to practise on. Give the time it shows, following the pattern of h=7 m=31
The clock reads h=11 m=26
